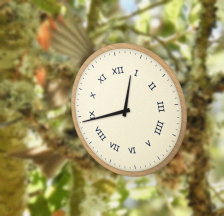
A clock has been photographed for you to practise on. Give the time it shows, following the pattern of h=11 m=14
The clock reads h=12 m=44
